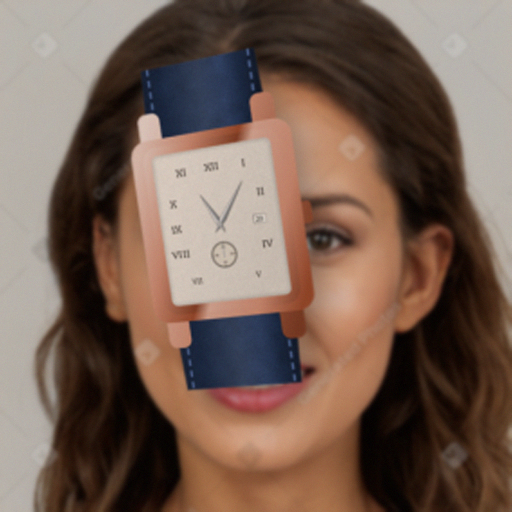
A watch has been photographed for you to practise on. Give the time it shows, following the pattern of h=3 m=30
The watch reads h=11 m=6
